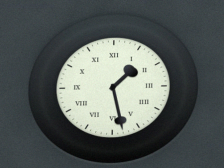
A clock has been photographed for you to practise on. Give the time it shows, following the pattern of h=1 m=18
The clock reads h=1 m=28
